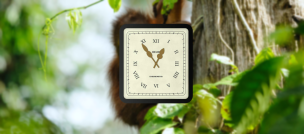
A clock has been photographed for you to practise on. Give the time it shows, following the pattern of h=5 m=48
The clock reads h=12 m=54
